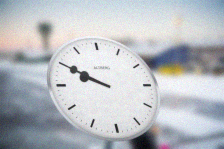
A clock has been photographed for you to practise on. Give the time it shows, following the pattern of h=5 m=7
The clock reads h=9 m=50
